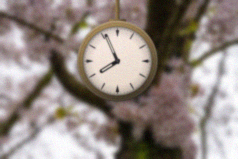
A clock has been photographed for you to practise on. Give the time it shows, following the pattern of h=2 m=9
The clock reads h=7 m=56
